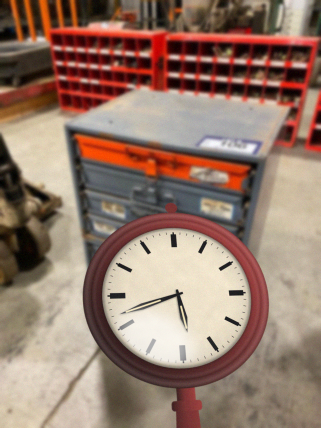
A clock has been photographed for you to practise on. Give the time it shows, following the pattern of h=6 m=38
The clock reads h=5 m=42
